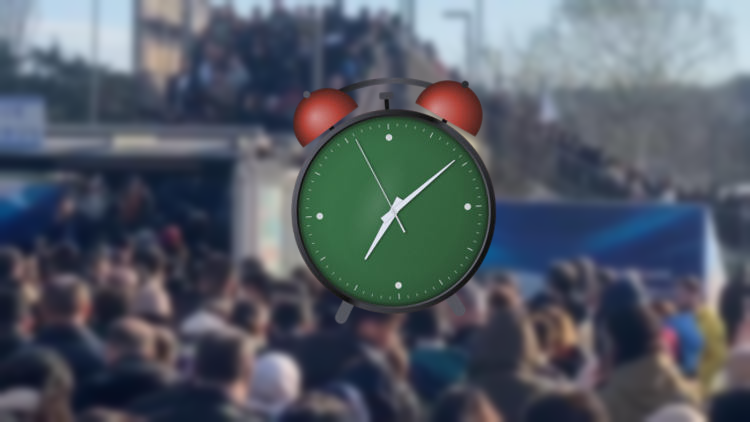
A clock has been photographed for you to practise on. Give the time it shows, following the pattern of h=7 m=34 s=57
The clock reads h=7 m=8 s=56
